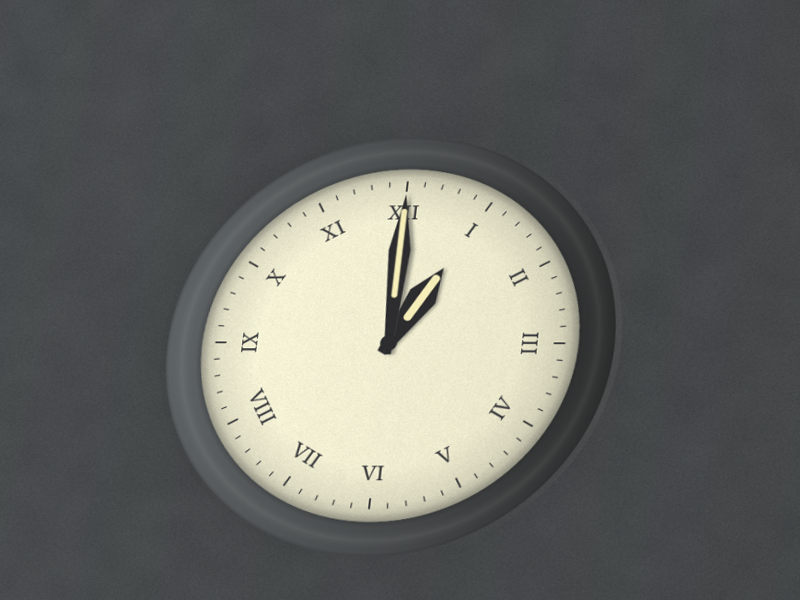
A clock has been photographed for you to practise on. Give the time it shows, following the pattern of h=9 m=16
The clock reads h=1 m=0
